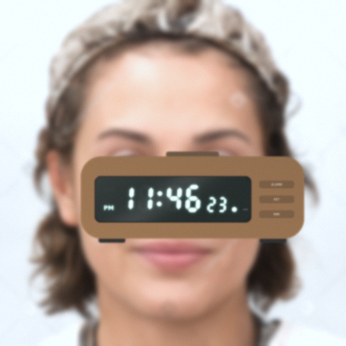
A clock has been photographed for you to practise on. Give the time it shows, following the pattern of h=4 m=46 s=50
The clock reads h=11 m=46 s=23
